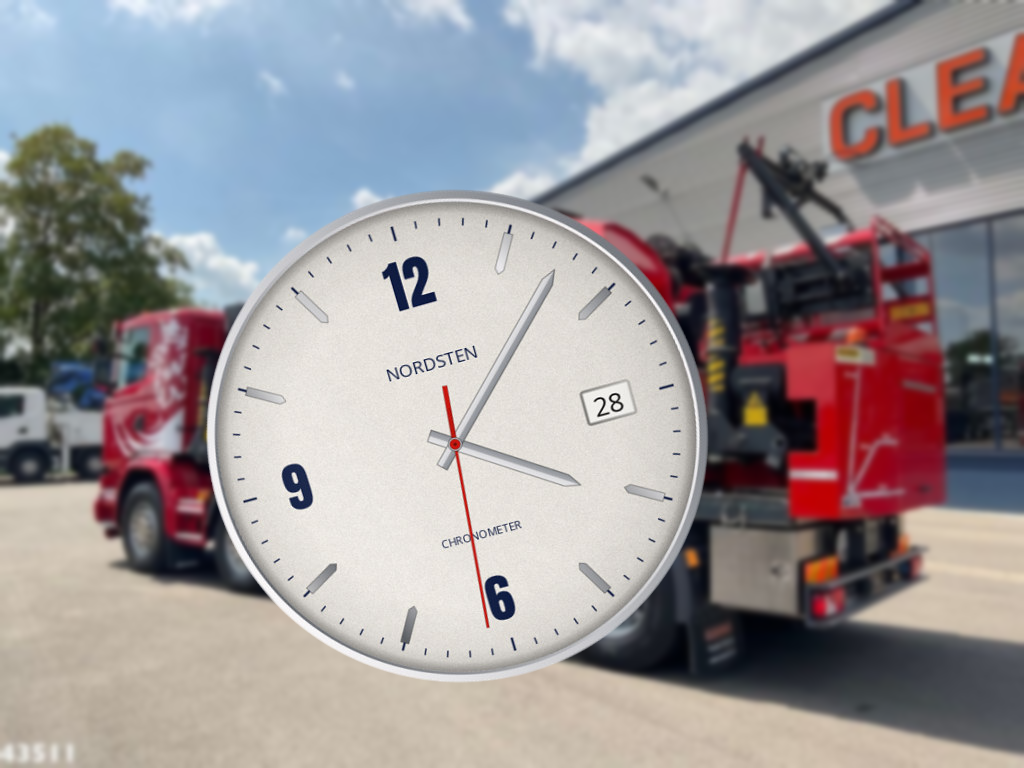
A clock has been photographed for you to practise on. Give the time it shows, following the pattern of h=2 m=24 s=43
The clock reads h=4 m=7 s=31
